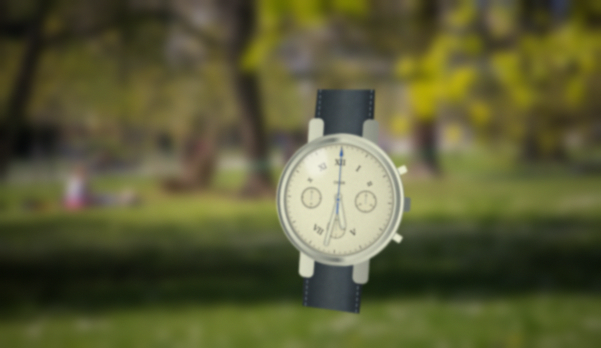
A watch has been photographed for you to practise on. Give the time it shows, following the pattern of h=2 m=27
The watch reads h=5 m=32
